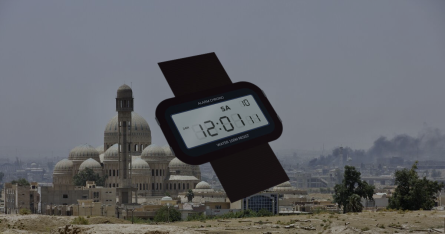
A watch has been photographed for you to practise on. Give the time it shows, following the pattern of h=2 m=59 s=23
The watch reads h=12 m=1 s=11
